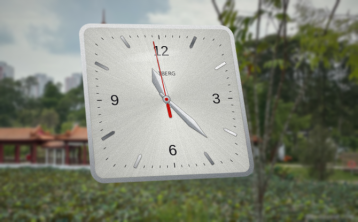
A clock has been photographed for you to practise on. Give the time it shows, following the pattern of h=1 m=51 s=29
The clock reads h=11 m=22 s=59
